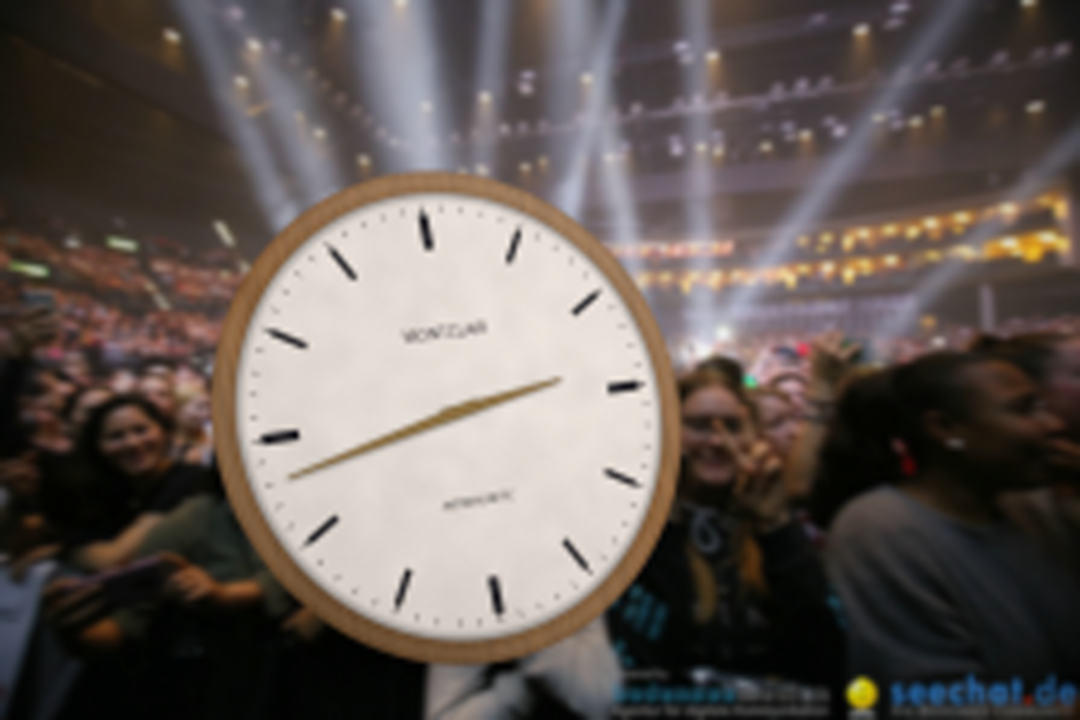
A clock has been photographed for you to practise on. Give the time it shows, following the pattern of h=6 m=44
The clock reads h=2 m=43
